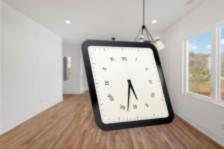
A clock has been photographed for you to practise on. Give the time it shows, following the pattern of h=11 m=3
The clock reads h=5 m=33
